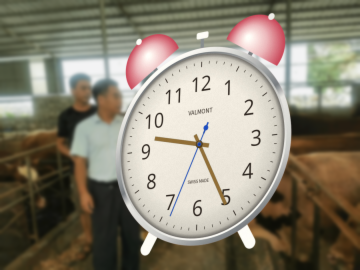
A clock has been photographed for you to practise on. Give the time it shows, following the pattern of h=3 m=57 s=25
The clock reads h=9 m=25 s=34
